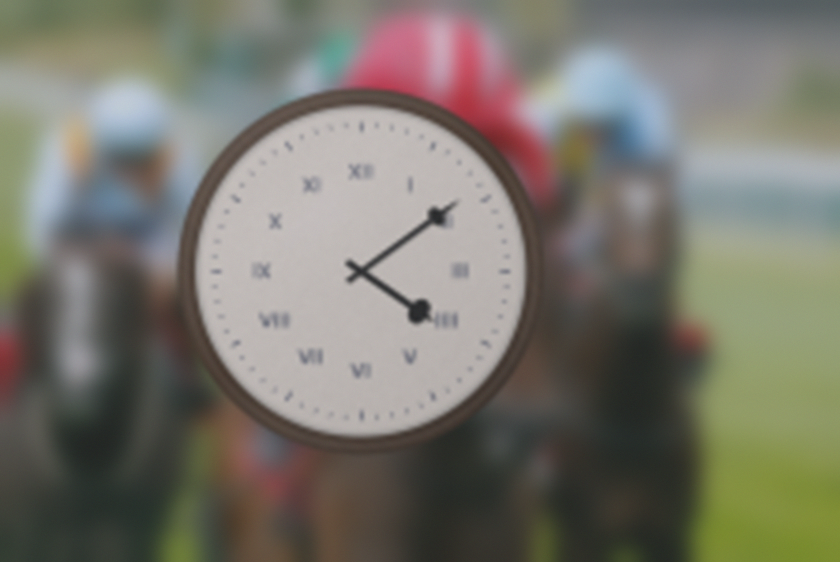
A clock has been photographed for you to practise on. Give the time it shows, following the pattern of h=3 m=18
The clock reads h=4 m=9
